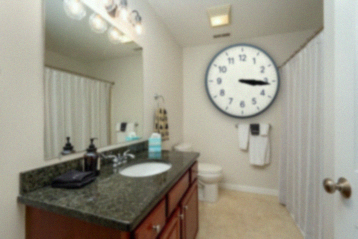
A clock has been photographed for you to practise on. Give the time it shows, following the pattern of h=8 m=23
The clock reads h=3 m=16
